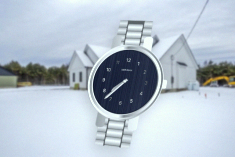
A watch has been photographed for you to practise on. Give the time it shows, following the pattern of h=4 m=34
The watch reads h=7 m=37
